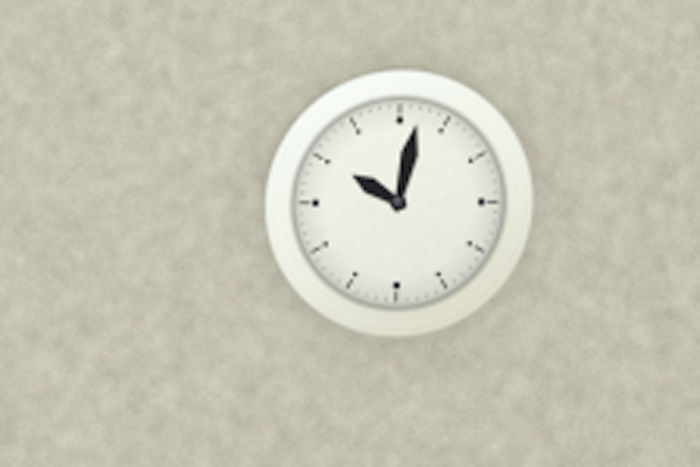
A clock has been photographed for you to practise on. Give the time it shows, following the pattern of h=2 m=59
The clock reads h=10 m=2
